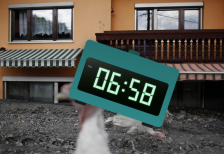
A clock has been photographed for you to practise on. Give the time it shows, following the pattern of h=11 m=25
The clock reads h=6 m=58
